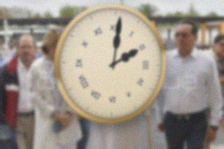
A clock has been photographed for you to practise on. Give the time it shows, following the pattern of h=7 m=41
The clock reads h=2 m=1
